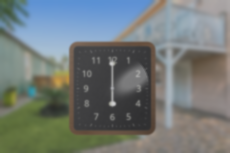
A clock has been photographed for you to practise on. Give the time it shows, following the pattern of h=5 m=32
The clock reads h=6 m=0
